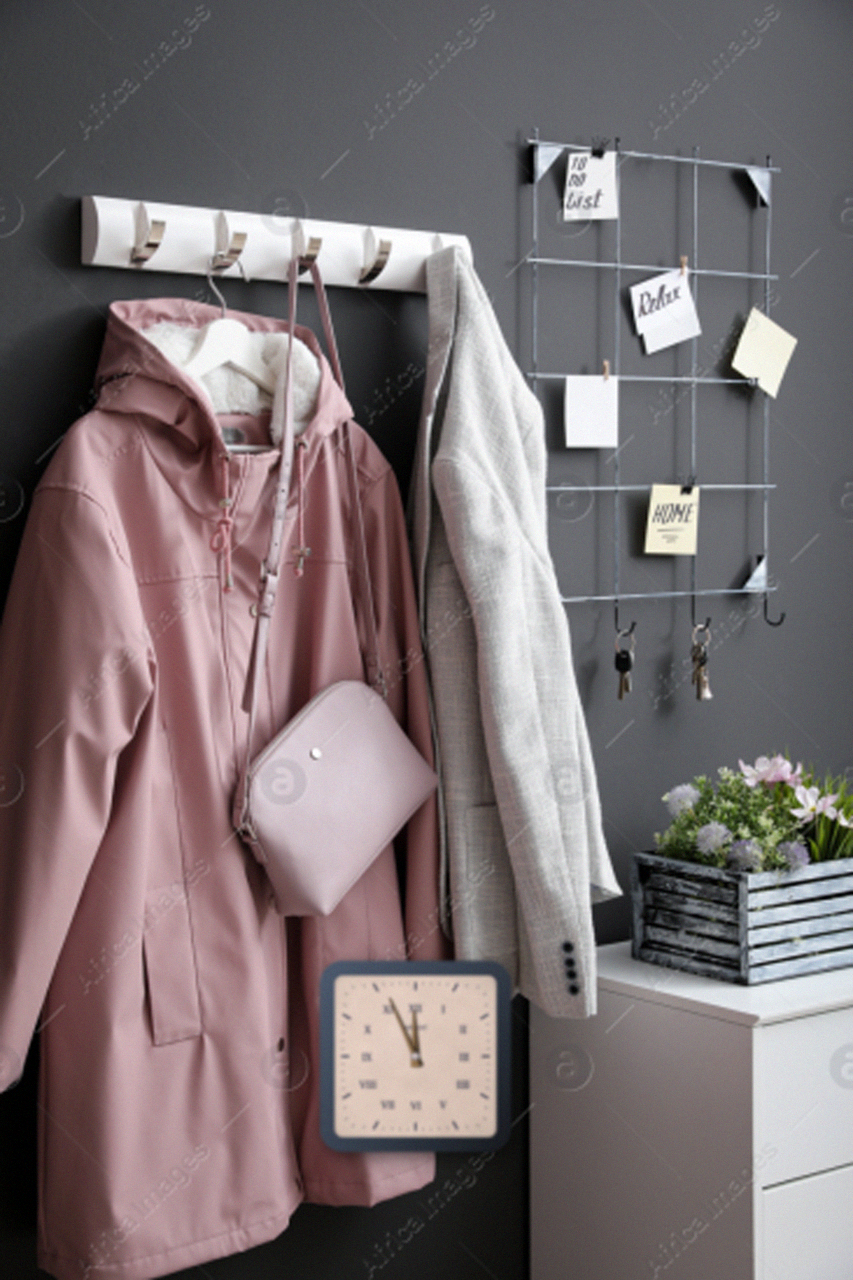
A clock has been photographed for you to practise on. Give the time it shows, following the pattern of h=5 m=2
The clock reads h=11 m=56
